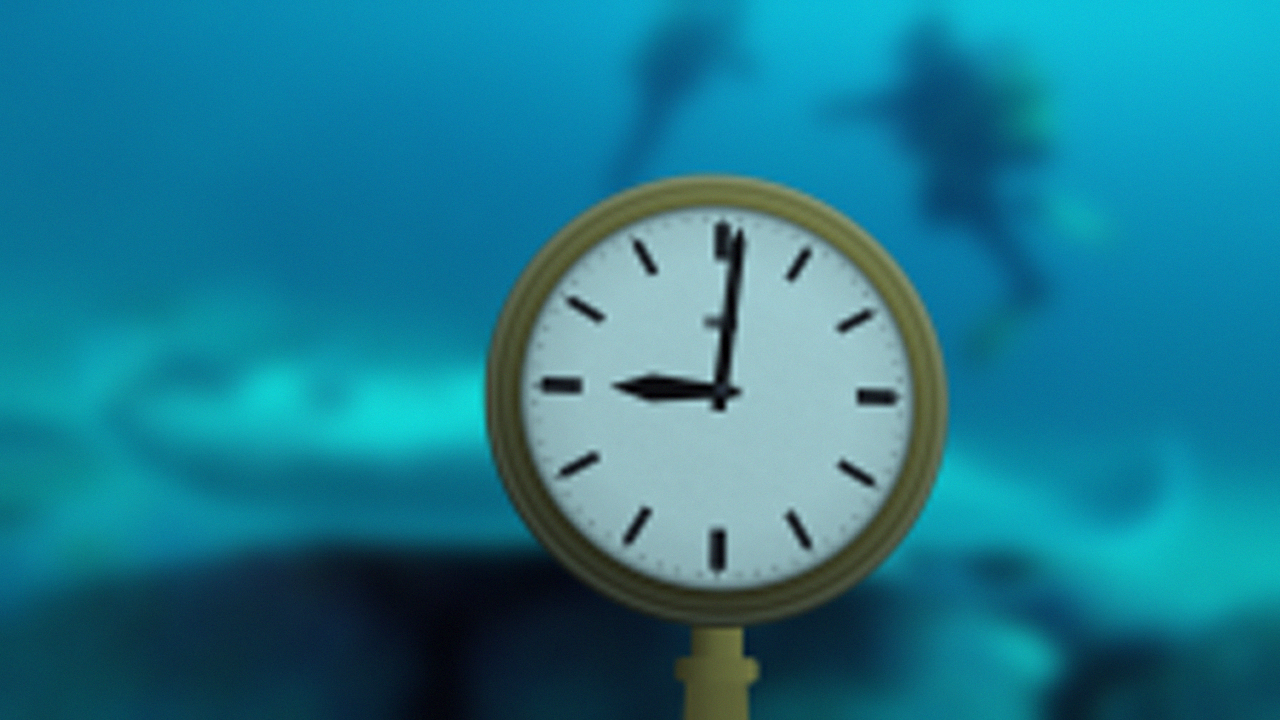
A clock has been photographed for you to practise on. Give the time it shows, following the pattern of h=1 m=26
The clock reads h=9 m=1
